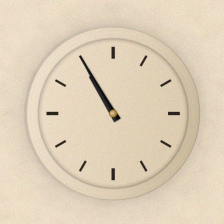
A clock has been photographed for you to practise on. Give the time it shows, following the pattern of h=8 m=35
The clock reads h=10 m=55
